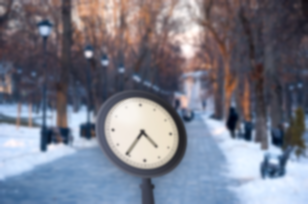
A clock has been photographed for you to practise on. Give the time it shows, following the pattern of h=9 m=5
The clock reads h=4 m=36
